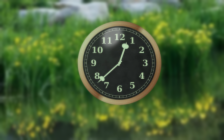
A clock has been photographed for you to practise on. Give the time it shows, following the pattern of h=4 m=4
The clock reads h=12 m=38
